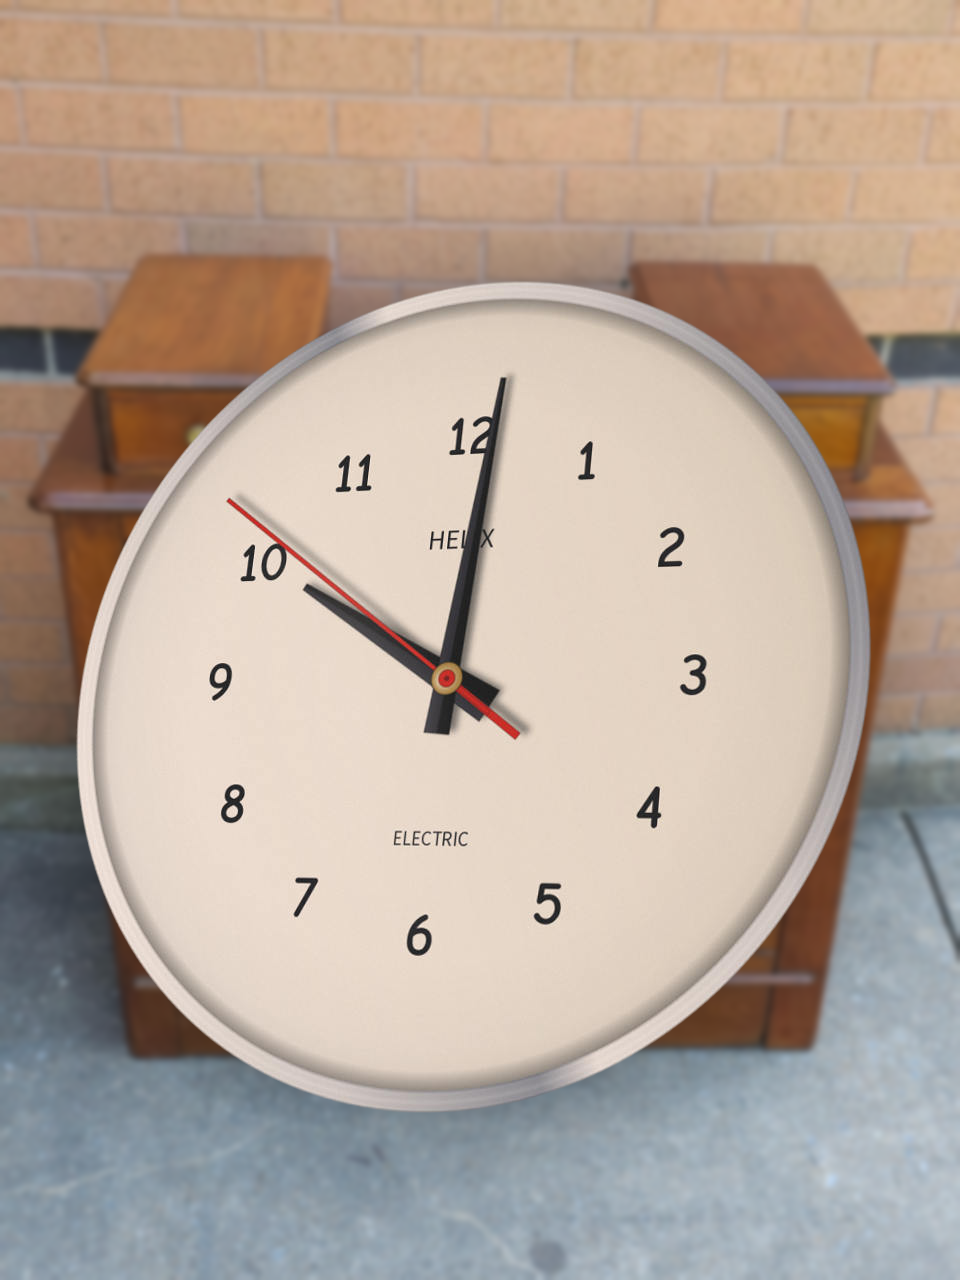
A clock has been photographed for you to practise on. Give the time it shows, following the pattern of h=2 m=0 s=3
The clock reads h=10 m=0 s=51
